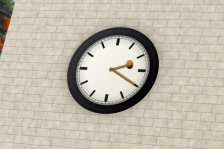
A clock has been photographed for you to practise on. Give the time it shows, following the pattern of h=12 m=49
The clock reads h=2 m=20
